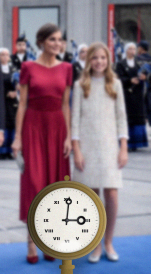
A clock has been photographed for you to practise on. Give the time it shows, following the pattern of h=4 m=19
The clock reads h=3 m=1
